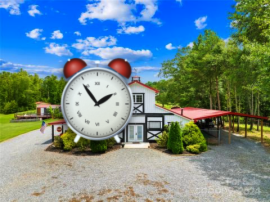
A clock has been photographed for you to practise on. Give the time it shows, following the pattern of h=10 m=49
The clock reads h=1 m=54
